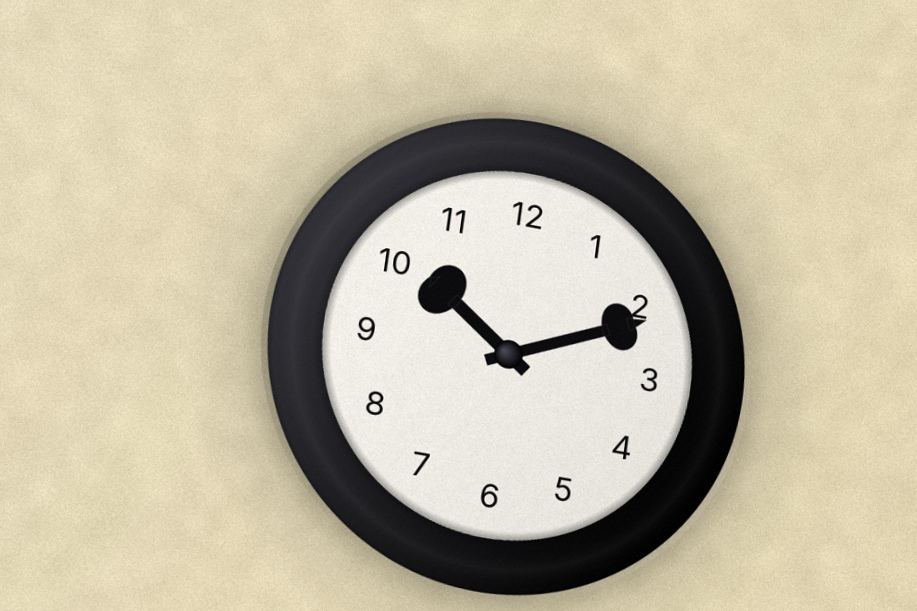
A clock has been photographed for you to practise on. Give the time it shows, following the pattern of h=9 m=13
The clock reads h=10 m=11
